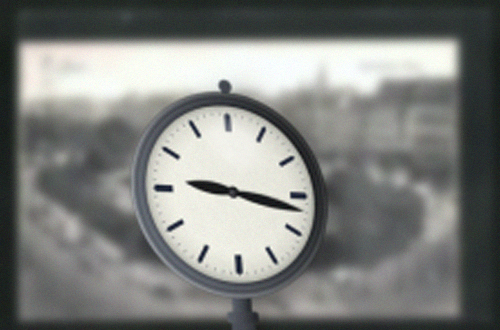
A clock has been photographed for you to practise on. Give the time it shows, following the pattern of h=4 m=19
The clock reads h=9 m=17
